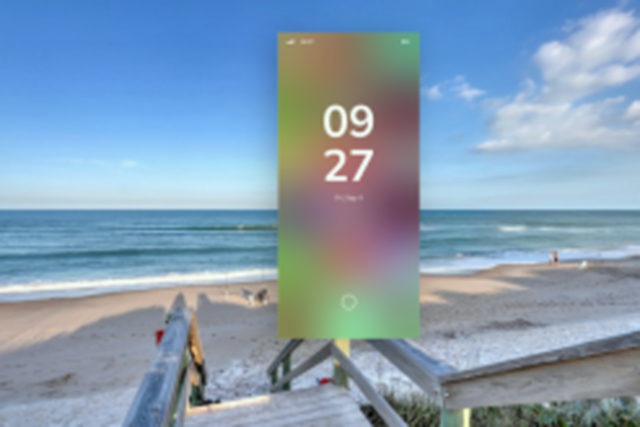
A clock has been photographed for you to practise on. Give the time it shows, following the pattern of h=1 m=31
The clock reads h=9 m=27
